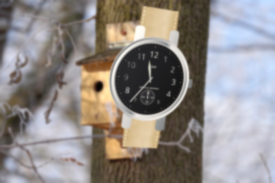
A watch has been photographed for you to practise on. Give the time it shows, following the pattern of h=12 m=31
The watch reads h=11 m=36
